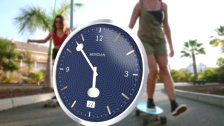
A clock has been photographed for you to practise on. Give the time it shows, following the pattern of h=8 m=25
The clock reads h=5 m=53
